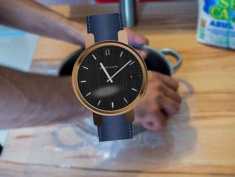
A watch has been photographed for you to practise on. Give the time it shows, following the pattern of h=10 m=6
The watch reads h=11 m=9
